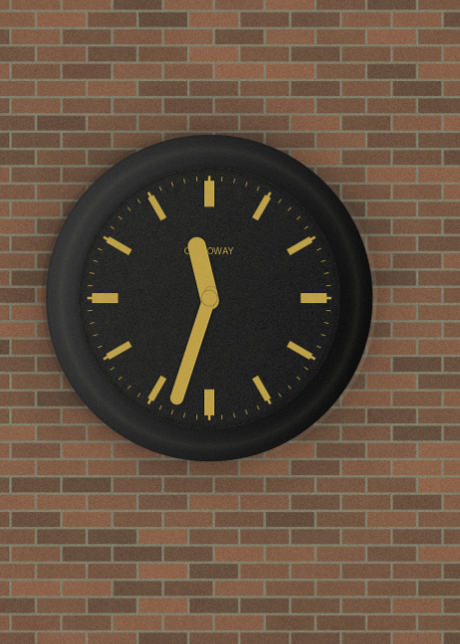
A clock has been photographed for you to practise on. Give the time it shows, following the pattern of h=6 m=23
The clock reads h=11 m=33
